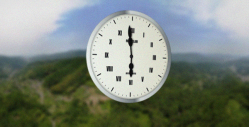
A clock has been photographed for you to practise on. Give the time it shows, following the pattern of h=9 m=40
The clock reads h=5 m=59
